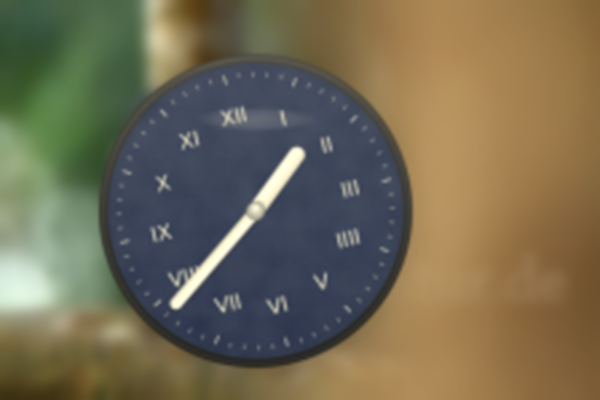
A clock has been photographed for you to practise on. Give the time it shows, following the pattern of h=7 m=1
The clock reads h=1 m=39
